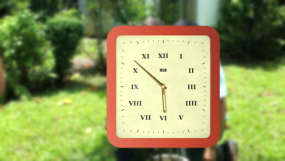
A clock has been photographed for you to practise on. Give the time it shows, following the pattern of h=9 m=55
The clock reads h=5 m=52
